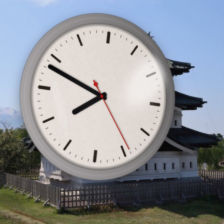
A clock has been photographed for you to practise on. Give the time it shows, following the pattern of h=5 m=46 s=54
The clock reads h=7 m=48 s=24
